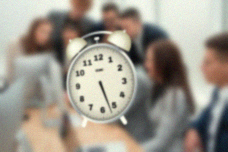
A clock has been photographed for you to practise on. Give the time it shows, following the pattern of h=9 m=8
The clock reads h=5 m=27
